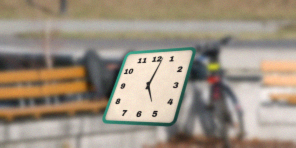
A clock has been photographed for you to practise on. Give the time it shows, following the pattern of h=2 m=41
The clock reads h=5 m=2
